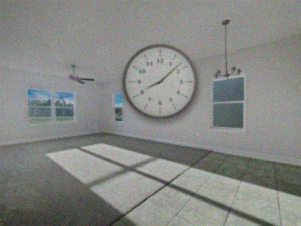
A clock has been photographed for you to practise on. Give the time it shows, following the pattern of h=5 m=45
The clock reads h=8 m=8
